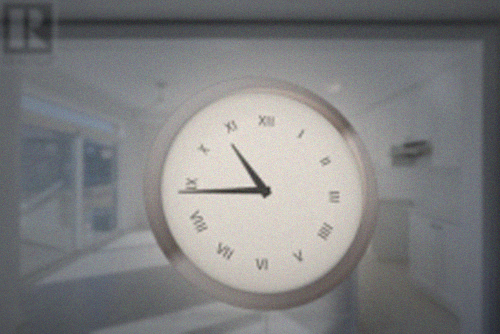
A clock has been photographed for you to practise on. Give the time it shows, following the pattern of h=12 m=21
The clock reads h=10 m=44
